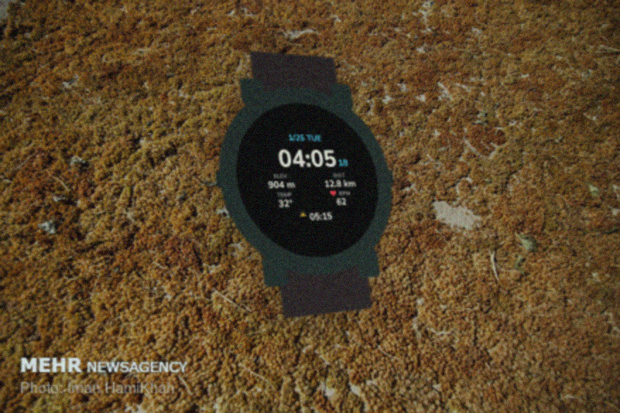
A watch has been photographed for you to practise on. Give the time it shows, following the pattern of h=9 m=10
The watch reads h=4 m=5
